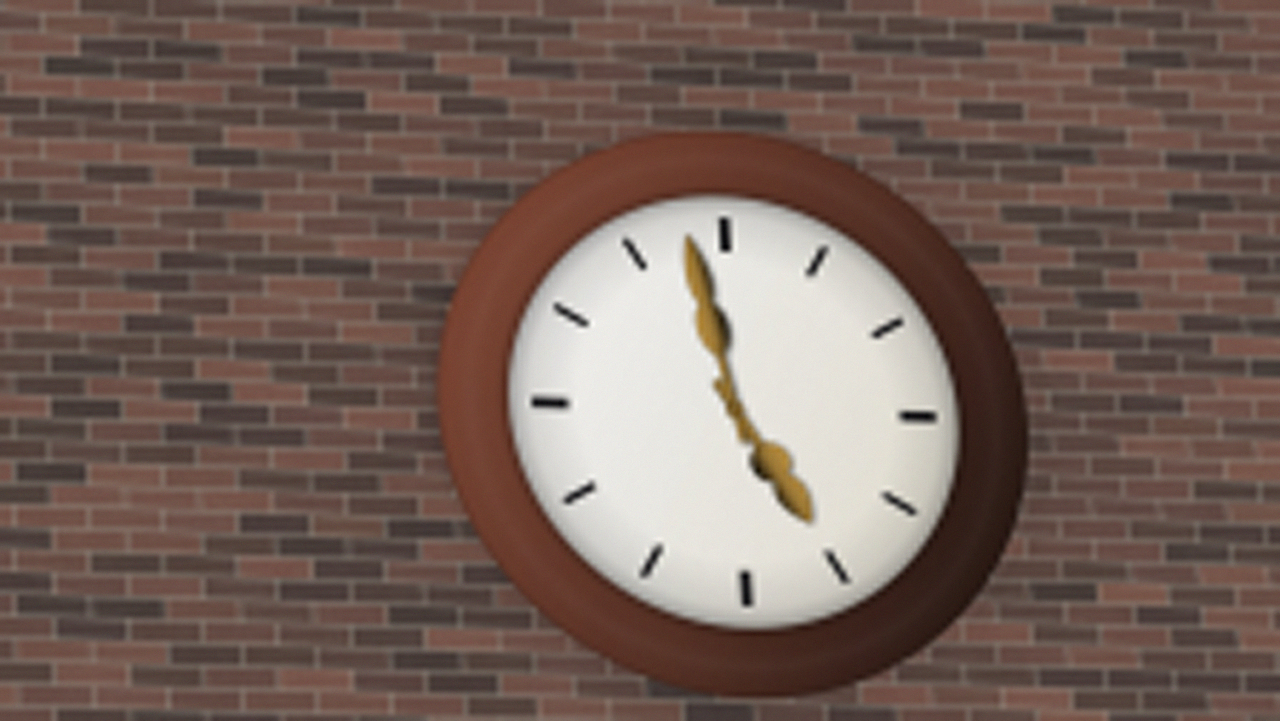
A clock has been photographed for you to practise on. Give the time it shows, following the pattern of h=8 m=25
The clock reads h=4 m=58
